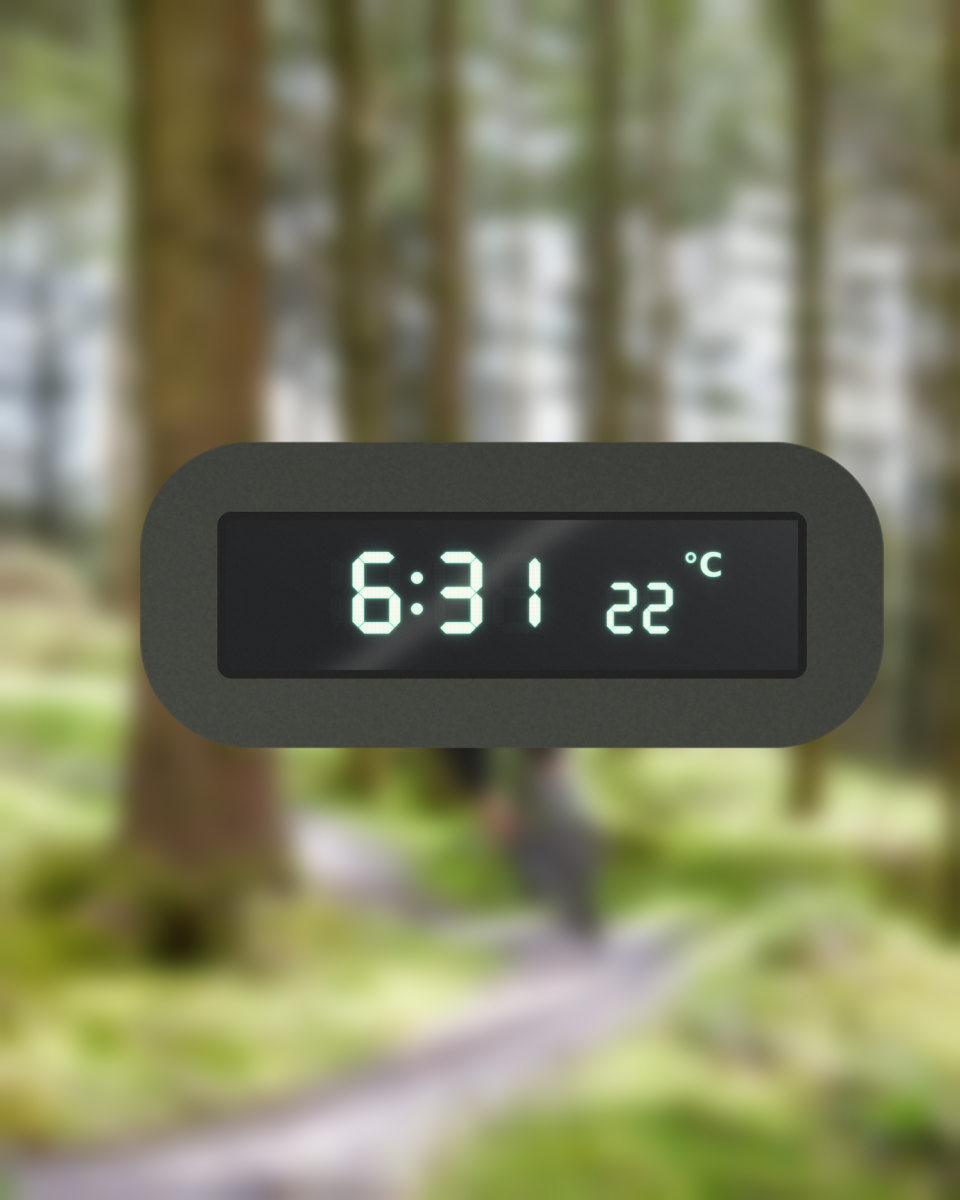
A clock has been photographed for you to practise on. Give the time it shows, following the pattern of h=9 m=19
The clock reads h=6 m=31
